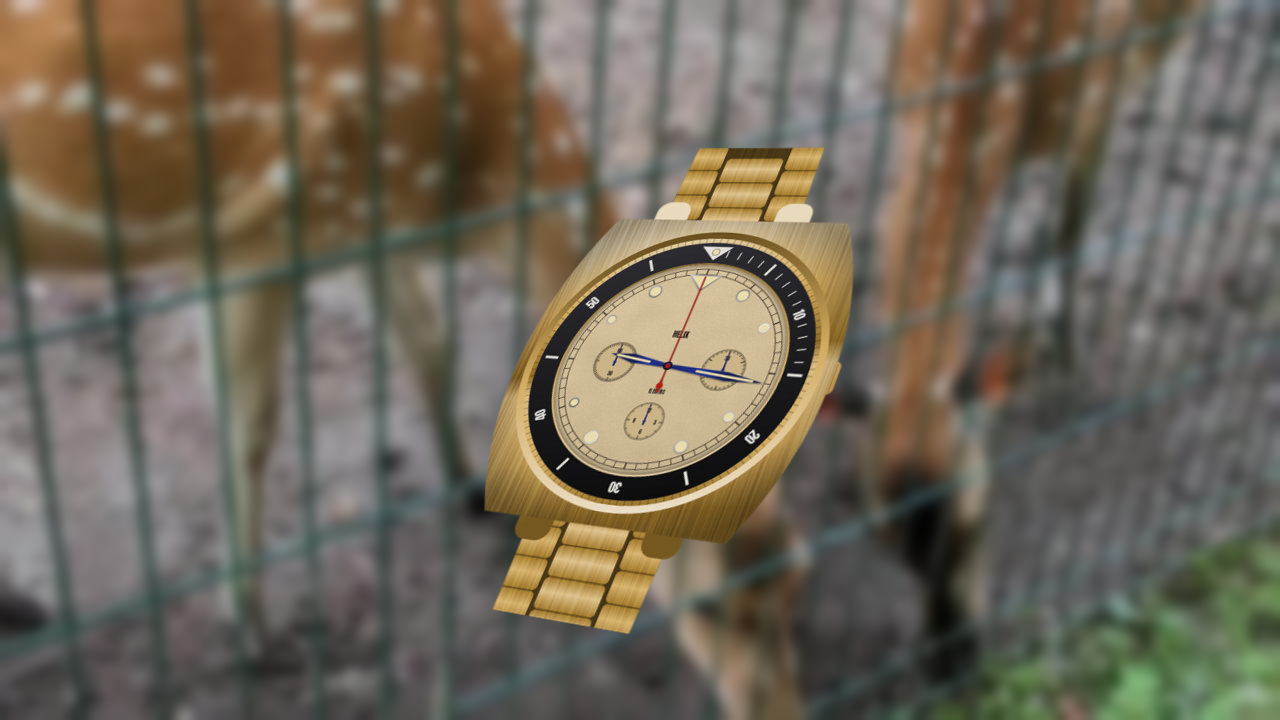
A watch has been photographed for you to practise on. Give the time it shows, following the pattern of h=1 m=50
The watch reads h=9 m=16
